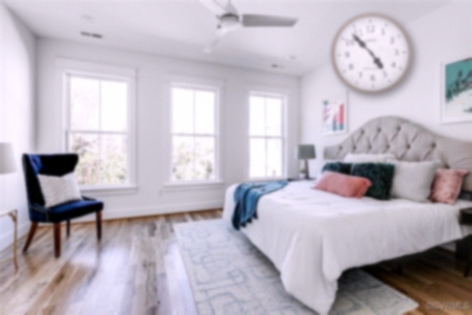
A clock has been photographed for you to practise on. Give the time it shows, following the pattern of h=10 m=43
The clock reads h=4 m=53
